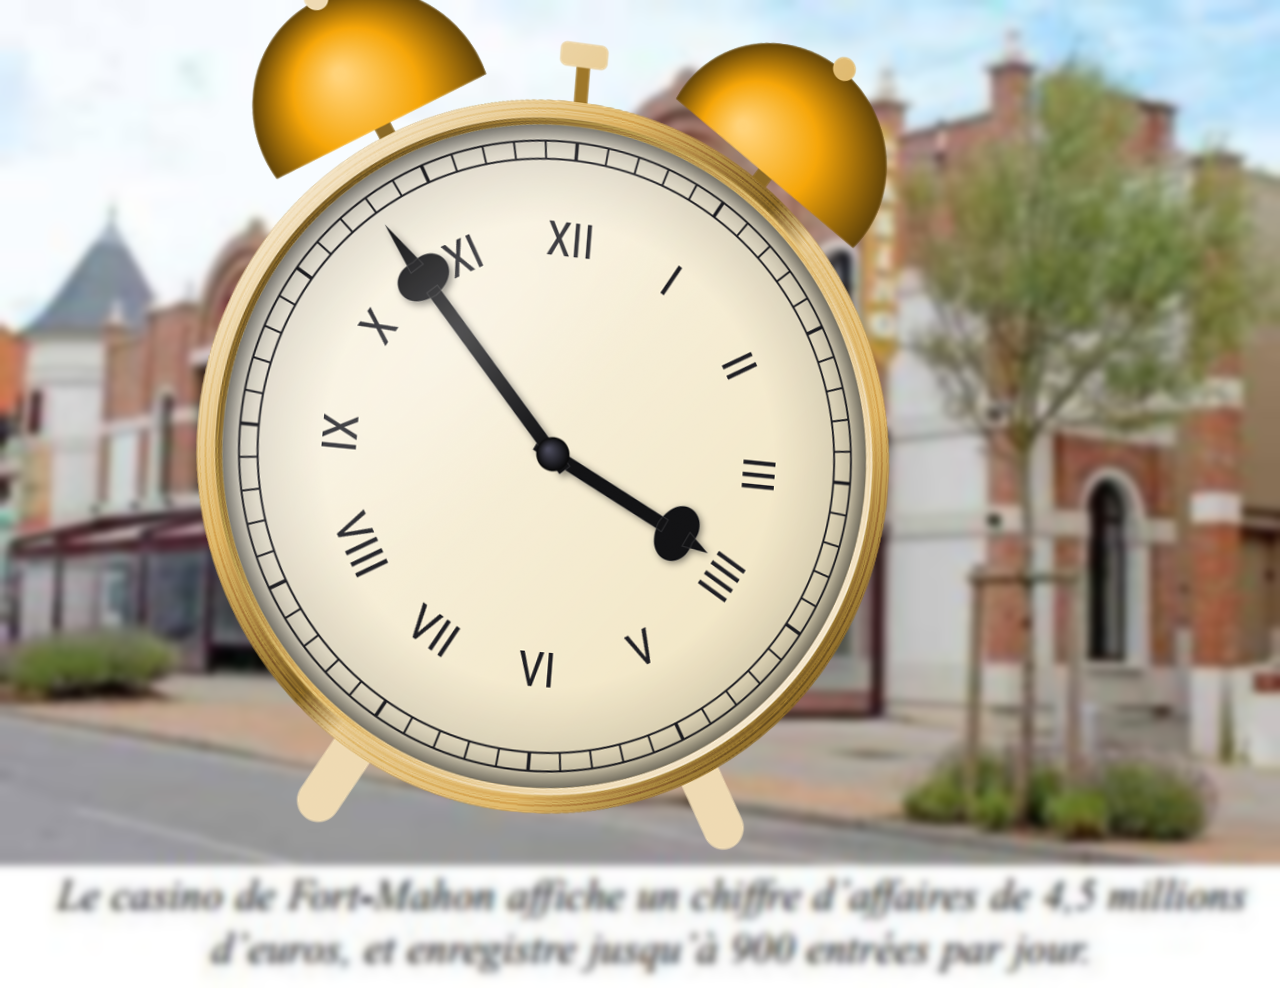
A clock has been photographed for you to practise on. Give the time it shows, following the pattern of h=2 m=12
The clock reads h=3 m=53
